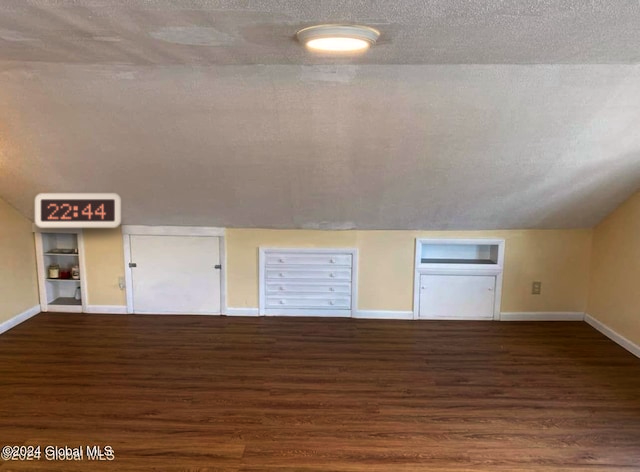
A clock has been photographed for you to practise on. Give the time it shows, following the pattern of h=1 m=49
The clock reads h=22 m=44
